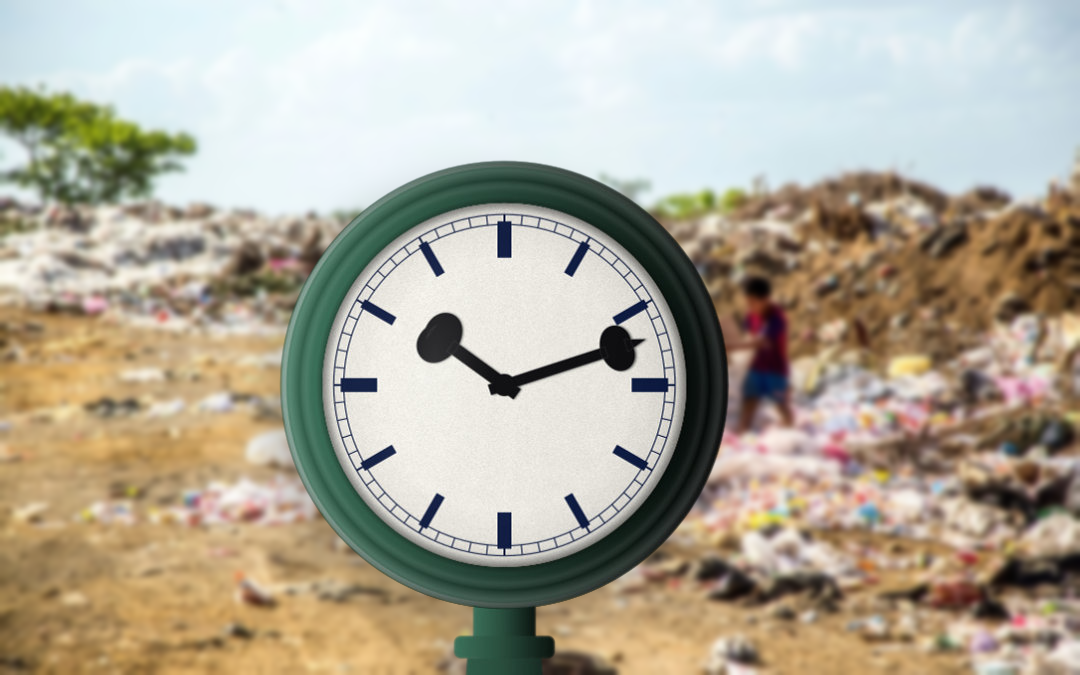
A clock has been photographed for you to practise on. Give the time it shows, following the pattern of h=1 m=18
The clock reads h=10 m=12
